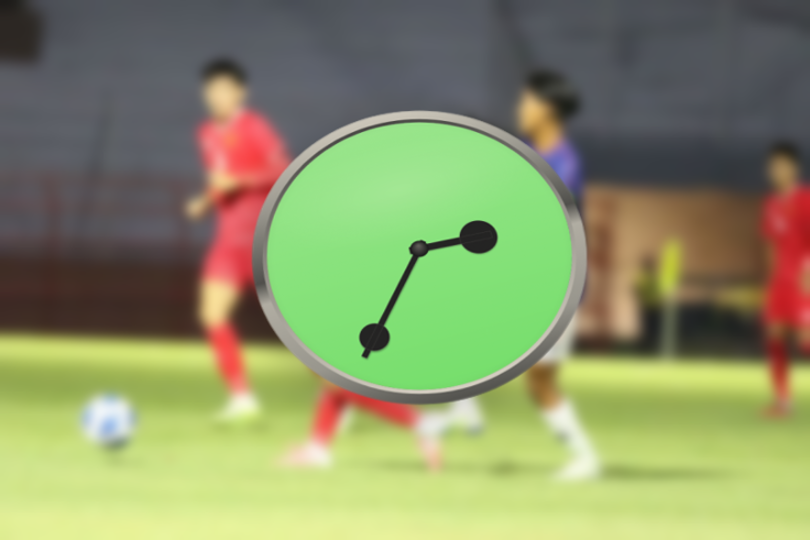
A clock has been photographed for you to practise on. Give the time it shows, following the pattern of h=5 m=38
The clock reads h=2 m=34
